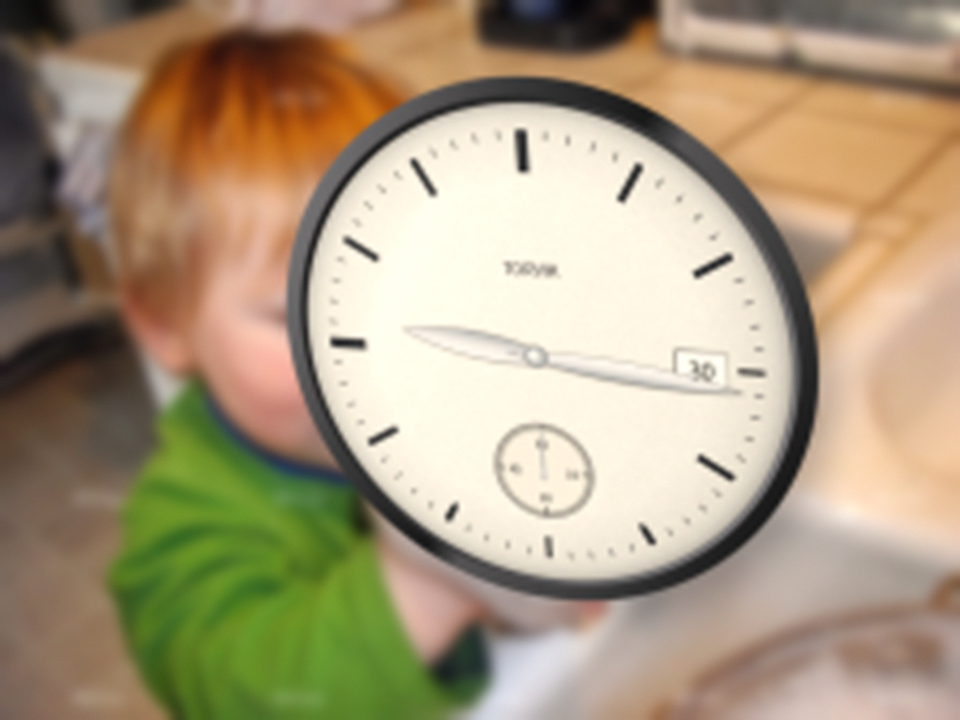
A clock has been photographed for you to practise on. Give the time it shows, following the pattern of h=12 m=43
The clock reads h=9 m=16
